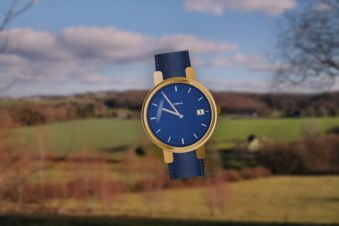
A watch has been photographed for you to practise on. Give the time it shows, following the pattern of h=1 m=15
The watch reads h=9 m=55
